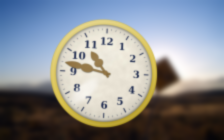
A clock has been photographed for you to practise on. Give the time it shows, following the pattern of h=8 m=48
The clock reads h=10 m=47
